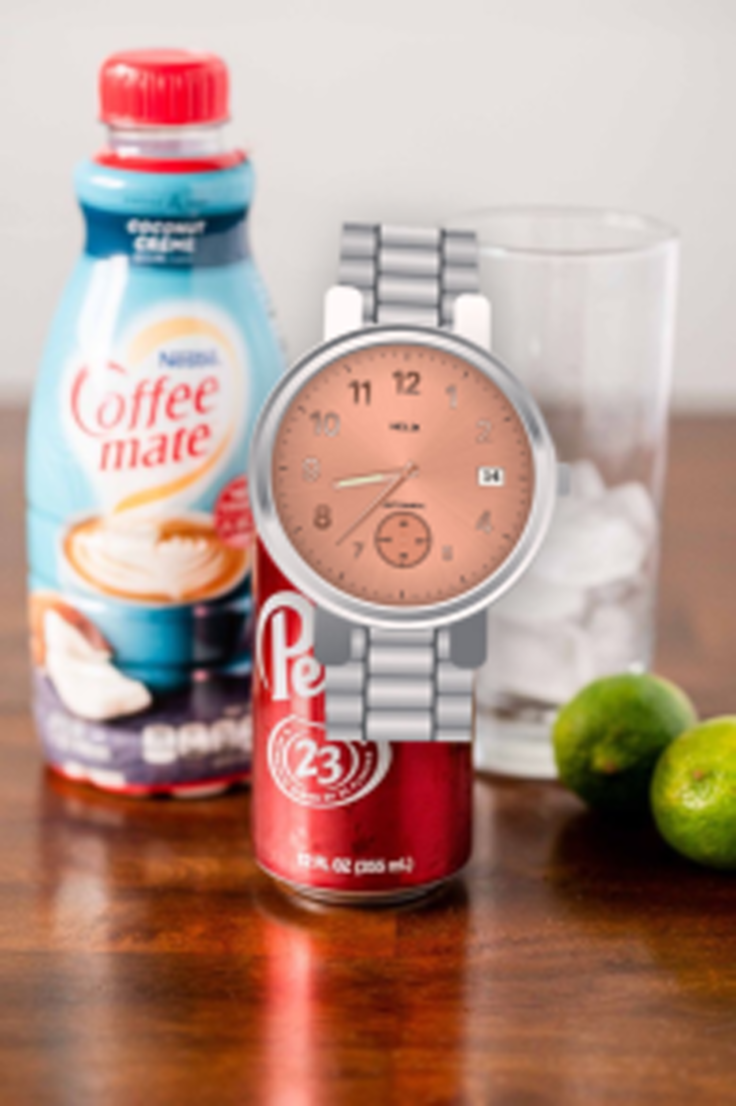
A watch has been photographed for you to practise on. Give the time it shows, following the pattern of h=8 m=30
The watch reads h=8 m=37
